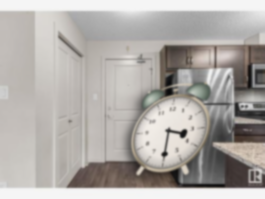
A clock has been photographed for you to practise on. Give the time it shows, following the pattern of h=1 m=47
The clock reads h=3 m=30
